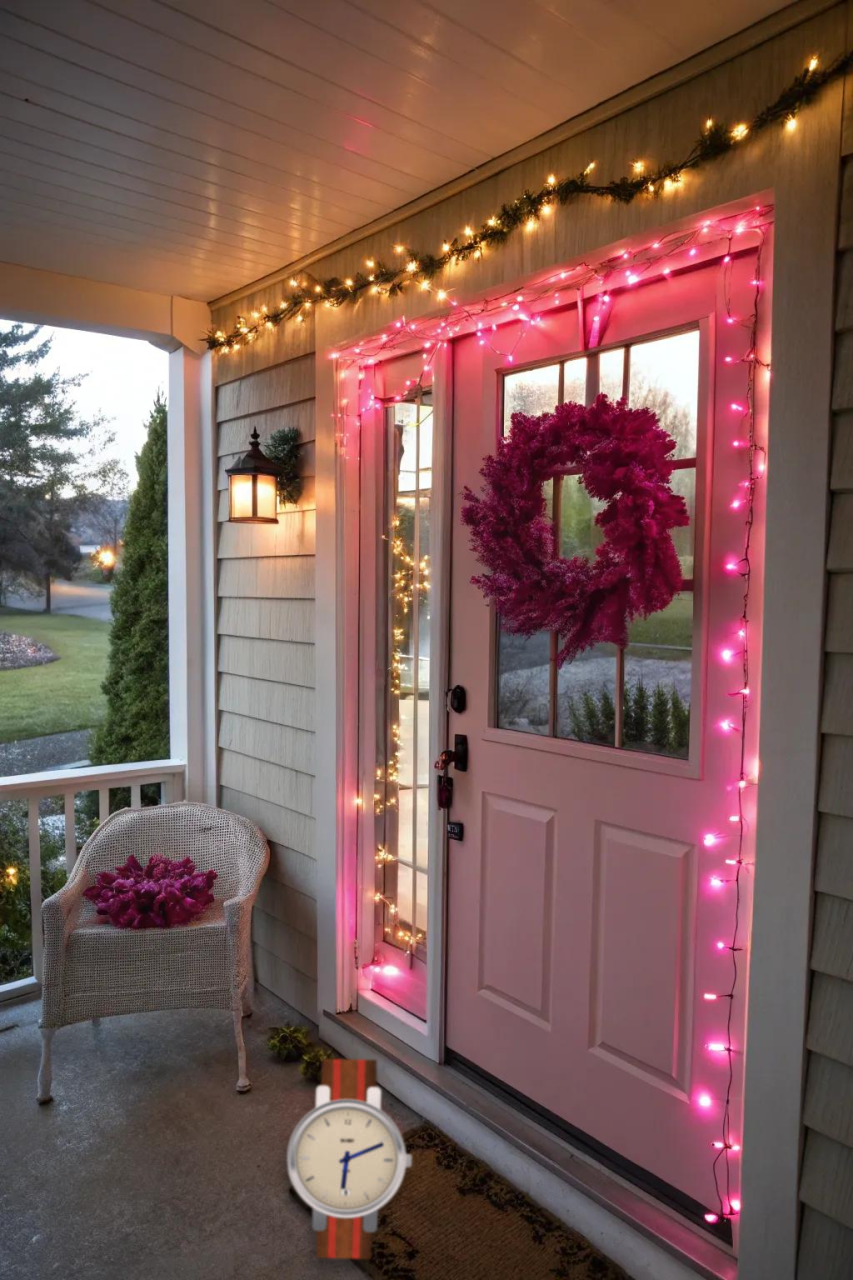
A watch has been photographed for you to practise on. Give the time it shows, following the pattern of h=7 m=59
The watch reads h=6 m=11
